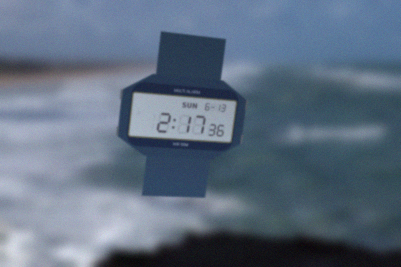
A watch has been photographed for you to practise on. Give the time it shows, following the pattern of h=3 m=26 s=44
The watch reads h=2 m=17 s=36
